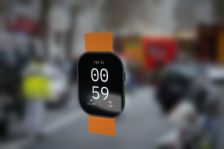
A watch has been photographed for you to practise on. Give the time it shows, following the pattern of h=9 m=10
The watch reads h=0 m=59
